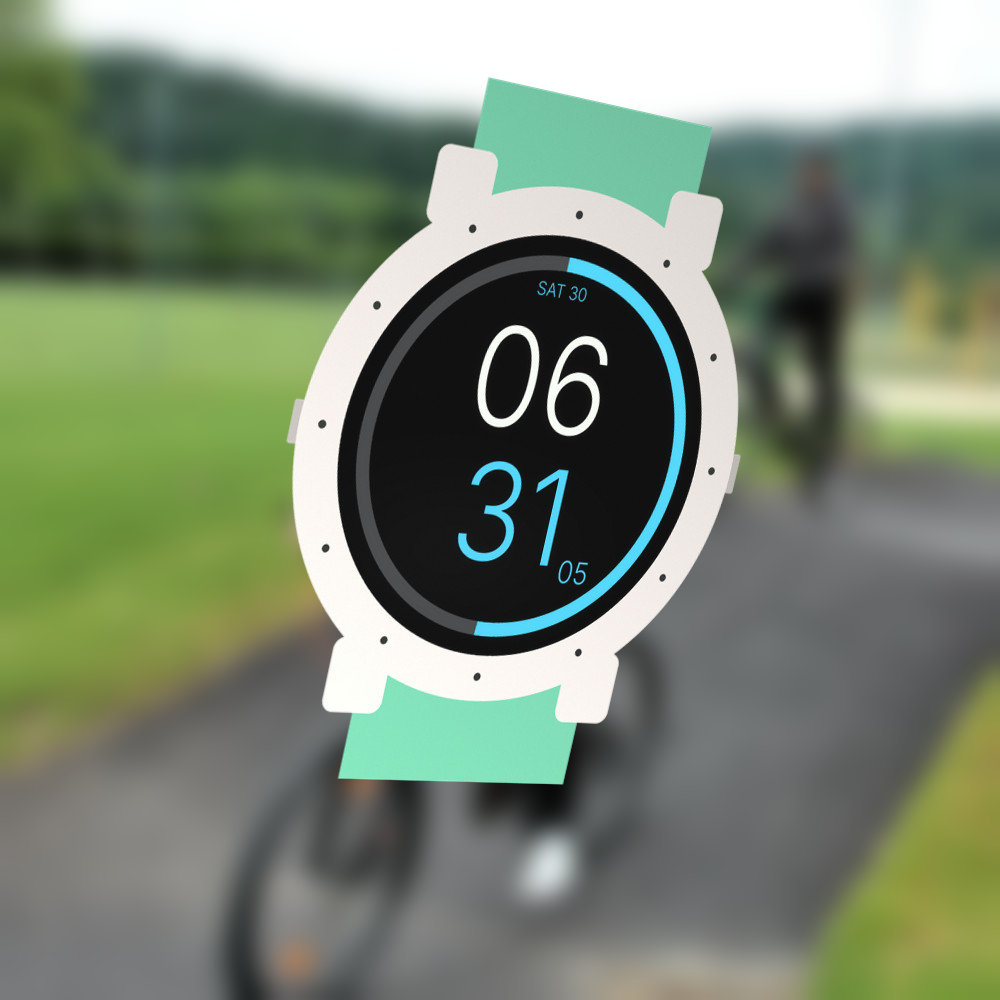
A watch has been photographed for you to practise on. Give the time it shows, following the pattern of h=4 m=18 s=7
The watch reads h=6 m=31 s=5
